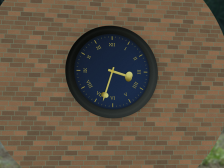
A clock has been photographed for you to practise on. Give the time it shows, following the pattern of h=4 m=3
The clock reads h=3 m=33
